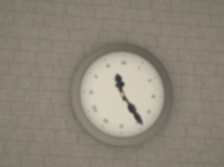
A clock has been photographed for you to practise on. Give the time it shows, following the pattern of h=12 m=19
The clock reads h=11 m=24
